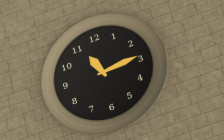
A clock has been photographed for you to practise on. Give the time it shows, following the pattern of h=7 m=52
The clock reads h=11 m=14
